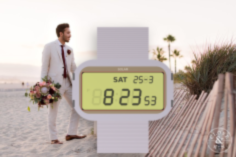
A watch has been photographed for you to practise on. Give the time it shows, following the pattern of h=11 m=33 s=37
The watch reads h=8 m=23 s=53
